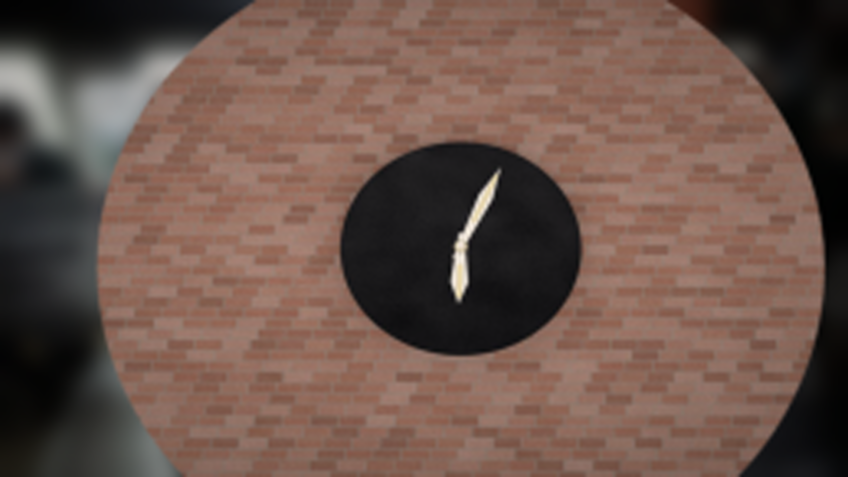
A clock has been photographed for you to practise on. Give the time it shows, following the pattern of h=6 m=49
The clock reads h=6 m=4
